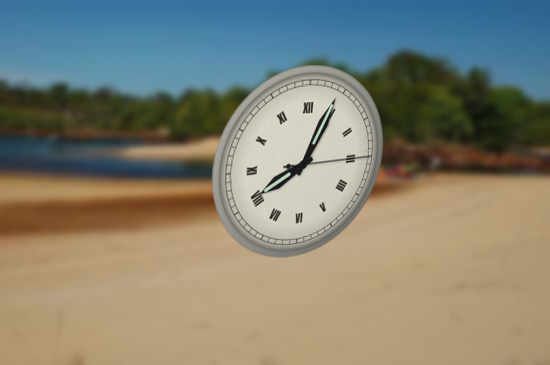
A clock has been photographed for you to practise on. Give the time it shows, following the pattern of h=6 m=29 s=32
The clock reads h=8 m=4 s=15
